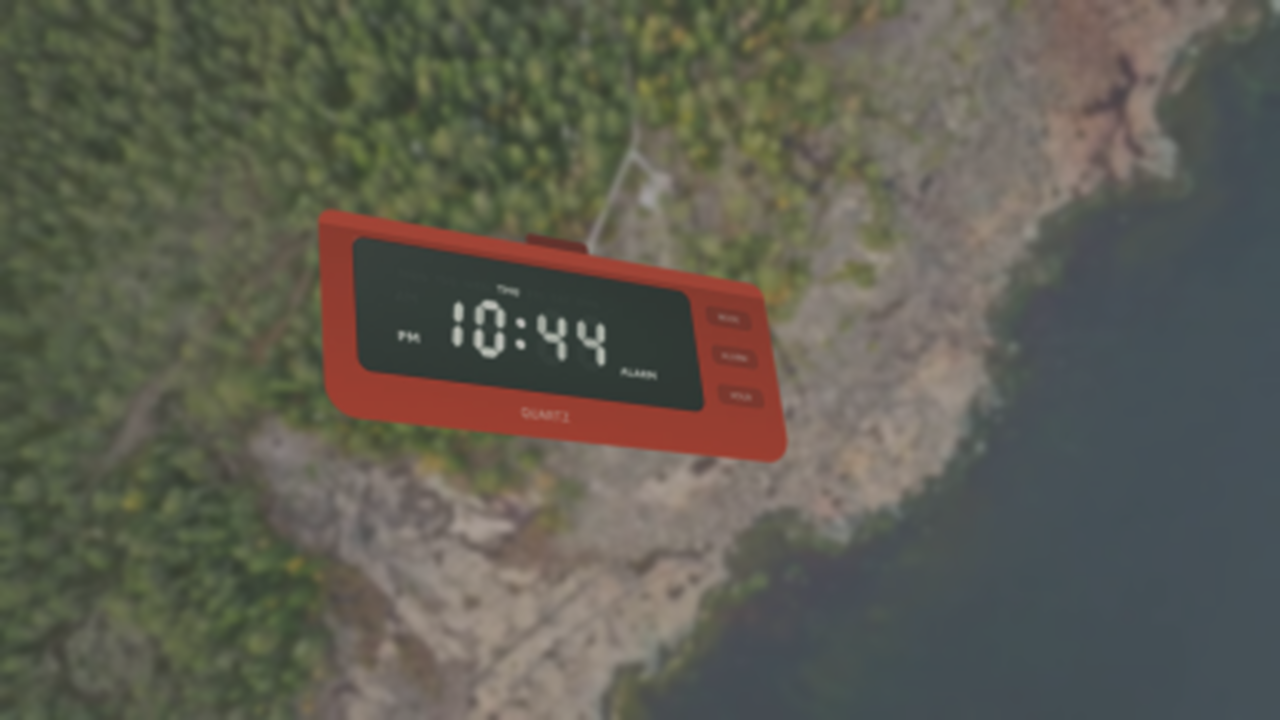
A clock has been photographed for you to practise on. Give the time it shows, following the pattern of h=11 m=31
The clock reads h=10 m=44
